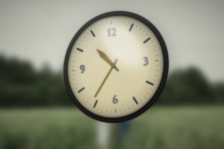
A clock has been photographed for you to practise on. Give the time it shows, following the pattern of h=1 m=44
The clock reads h=10 m=36
